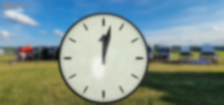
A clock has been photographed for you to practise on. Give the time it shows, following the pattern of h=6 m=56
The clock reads h=12 m=2
